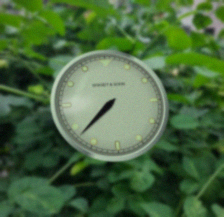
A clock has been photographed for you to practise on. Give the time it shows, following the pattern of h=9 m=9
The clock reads h=7 m=38
